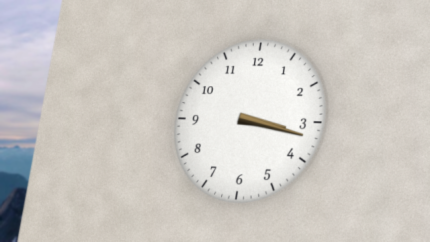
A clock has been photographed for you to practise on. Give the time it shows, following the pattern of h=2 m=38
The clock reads h=3 m=17
